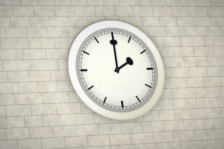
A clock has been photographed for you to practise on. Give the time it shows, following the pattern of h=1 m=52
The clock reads h=2 m=0
